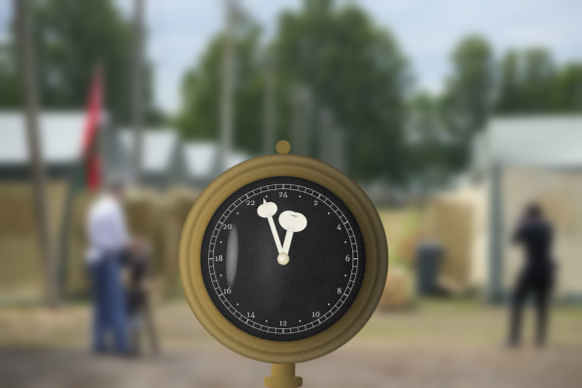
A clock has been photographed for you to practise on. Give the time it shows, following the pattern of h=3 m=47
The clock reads h=0 m=57
